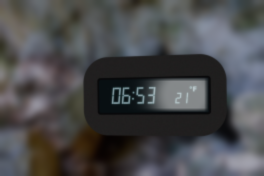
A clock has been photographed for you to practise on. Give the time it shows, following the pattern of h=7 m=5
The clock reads h=6 m=53
